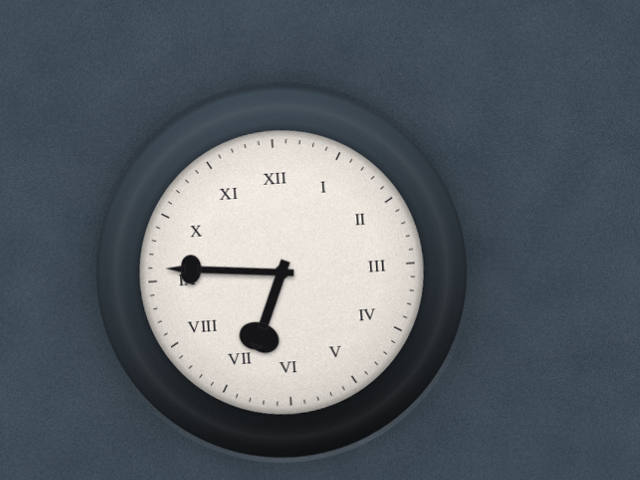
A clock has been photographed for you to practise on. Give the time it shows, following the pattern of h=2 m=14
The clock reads h=6 m=46
